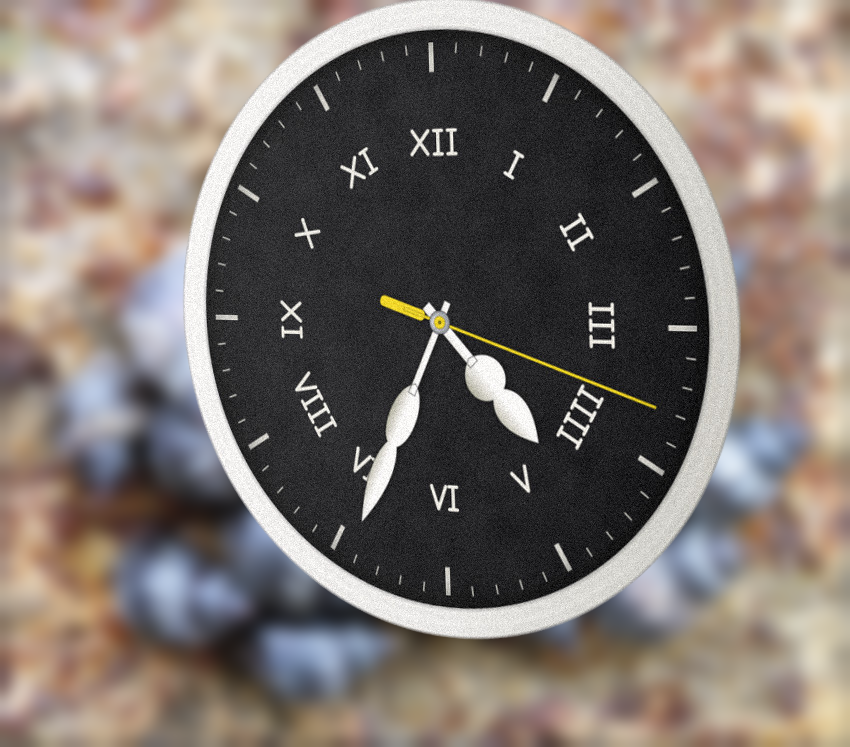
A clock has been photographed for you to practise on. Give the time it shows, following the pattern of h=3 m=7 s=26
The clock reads h=4 m=34 s=18
